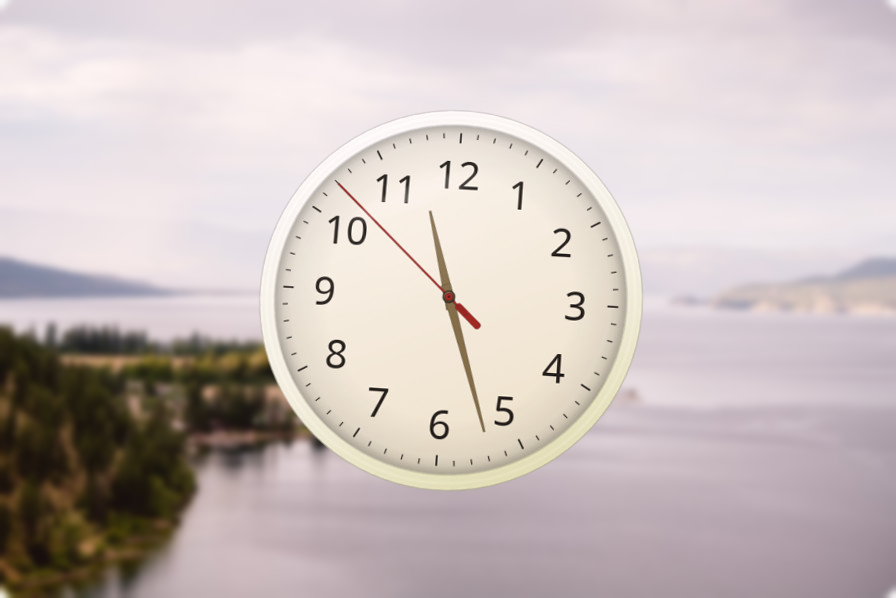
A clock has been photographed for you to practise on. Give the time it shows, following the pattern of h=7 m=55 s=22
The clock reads h=11 m=26 s=52
